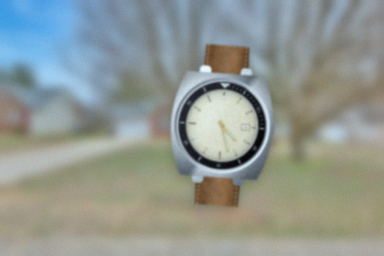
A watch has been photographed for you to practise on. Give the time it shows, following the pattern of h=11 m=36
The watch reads h=4 m=27
